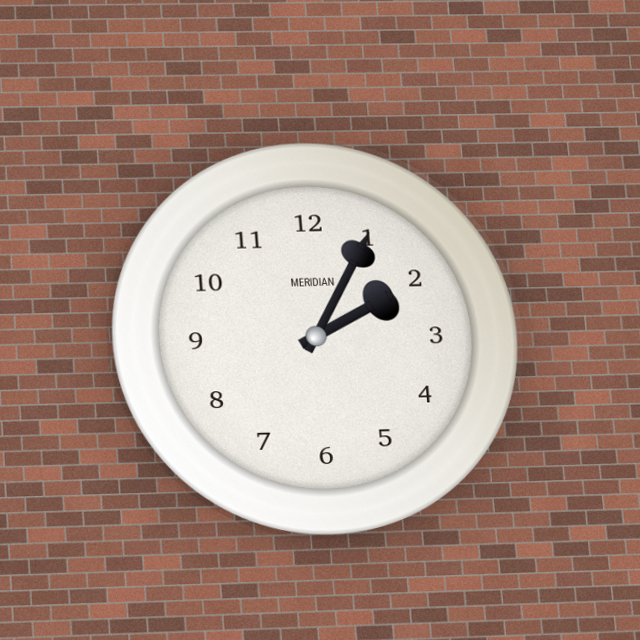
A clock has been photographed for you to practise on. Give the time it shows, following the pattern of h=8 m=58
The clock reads h=2 m=5
